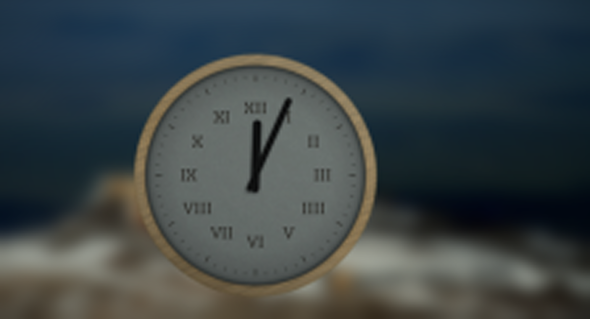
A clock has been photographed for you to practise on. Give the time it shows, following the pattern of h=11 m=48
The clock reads h=12 m=4
